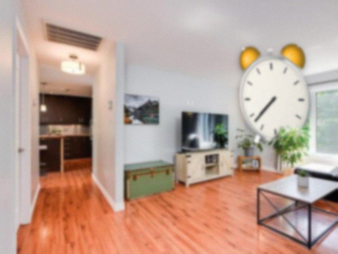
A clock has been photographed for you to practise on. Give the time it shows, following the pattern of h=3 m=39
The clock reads h=7 m=38
